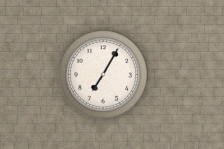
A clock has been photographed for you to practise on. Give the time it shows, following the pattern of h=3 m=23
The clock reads h=7 m=5
